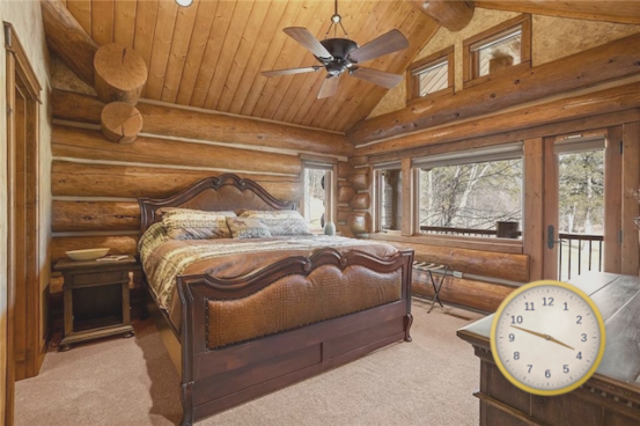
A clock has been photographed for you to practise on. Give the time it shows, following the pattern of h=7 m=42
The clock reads h=3 m=48
